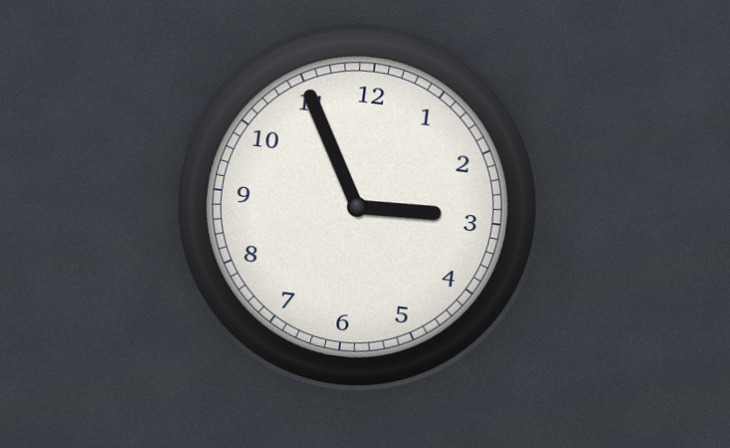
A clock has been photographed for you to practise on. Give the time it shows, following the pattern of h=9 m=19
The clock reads h=2 m=55
